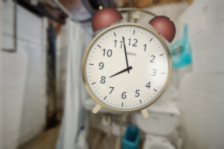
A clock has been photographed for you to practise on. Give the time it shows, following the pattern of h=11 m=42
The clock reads h=7 m=57
